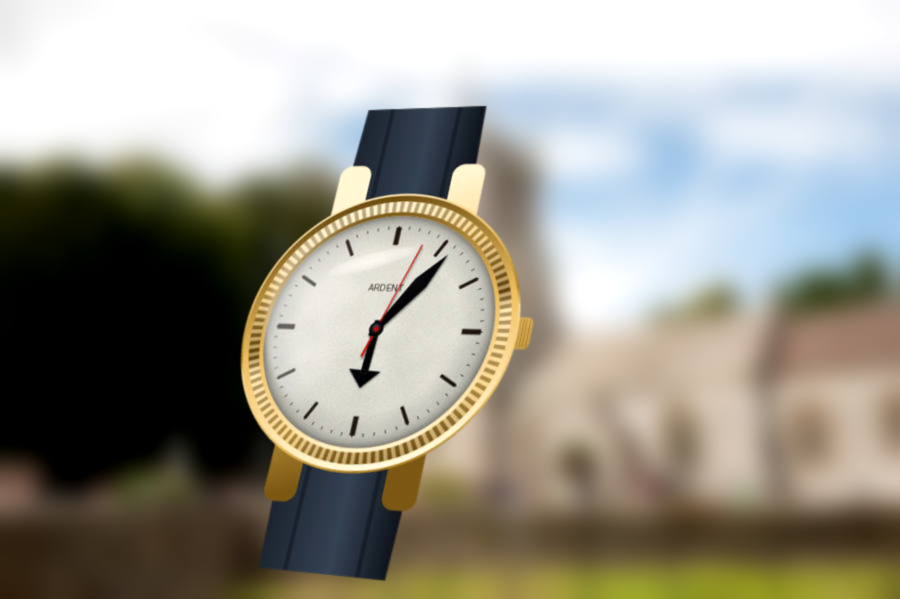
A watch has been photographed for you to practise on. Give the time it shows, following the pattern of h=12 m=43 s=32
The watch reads h=6 m=6 s=3
